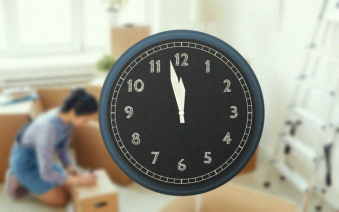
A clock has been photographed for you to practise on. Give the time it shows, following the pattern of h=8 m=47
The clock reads h=11 m=58
